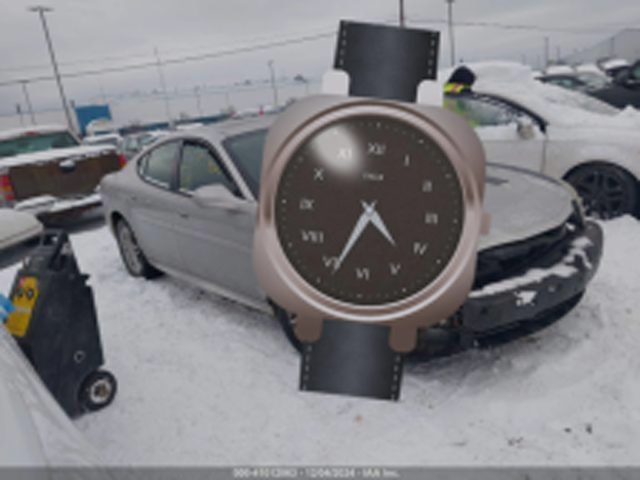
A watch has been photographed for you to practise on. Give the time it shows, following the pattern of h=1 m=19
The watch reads h=4 m=34
